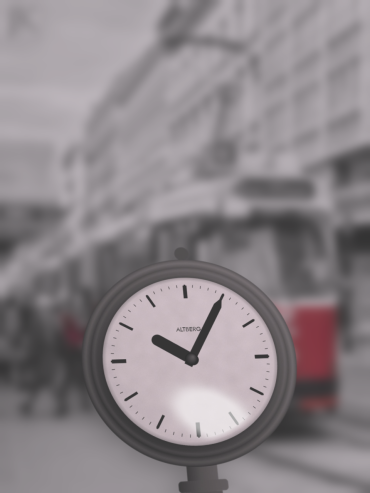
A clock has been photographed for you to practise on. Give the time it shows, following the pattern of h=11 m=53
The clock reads h=10 m=5
